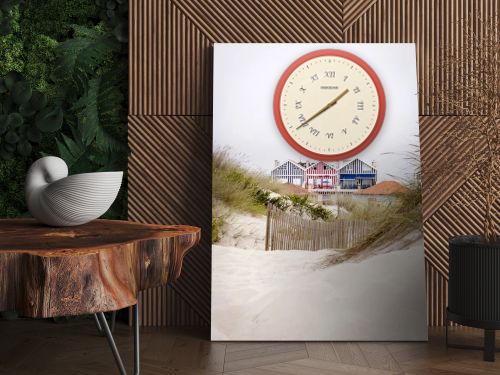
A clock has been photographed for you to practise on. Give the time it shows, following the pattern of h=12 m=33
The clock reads h=1 m=39
